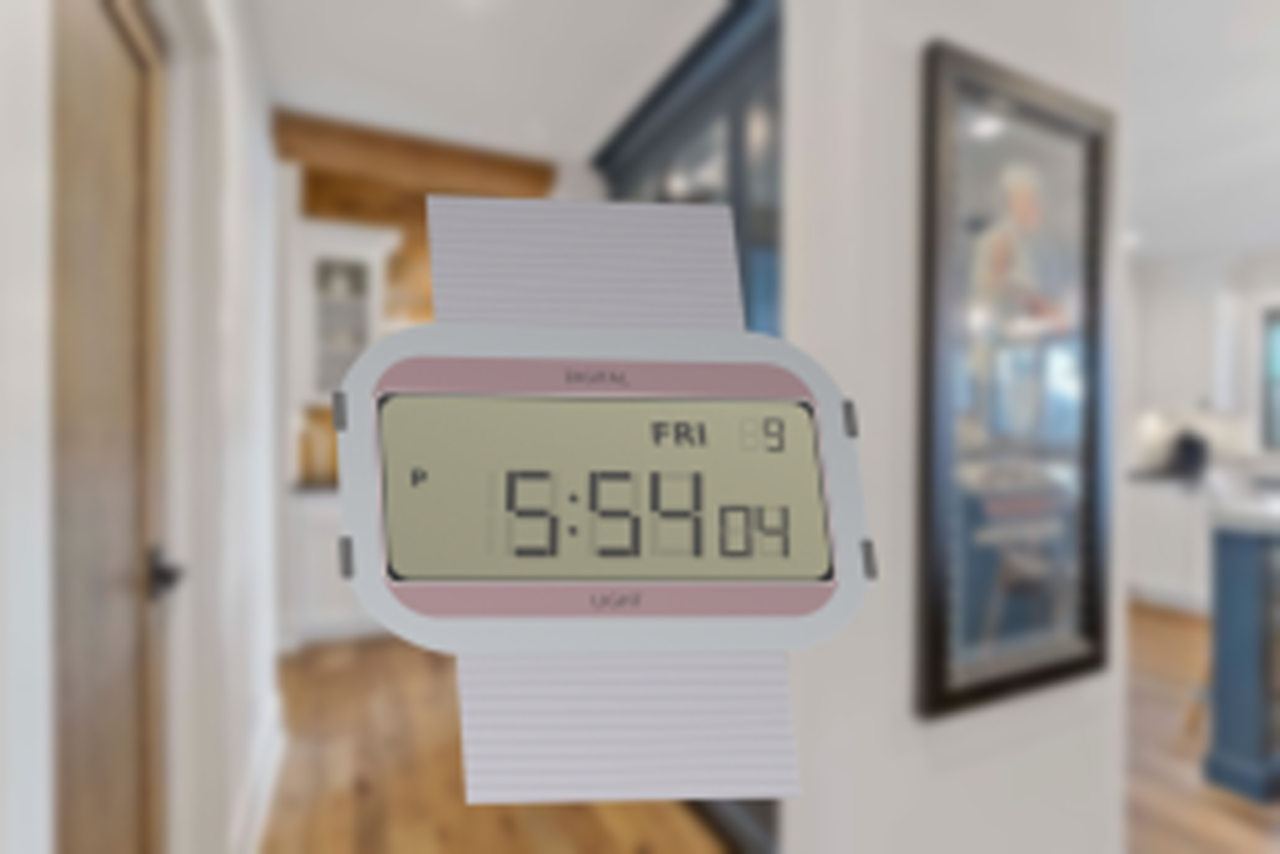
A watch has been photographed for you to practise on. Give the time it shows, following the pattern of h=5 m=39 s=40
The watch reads h=5 m=54 s=4
